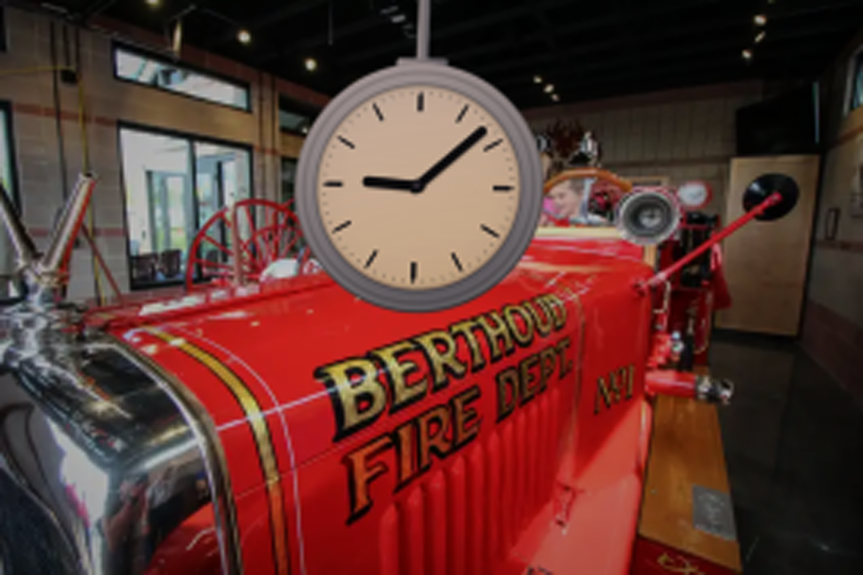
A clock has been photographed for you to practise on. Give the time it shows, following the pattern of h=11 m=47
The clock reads h=9 m=8
